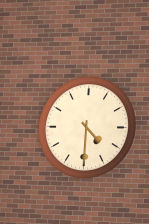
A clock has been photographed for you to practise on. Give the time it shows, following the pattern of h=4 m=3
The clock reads h=4 m=30
